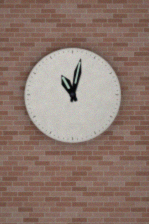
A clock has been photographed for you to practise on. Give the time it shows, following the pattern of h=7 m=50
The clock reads h=11 m=2
